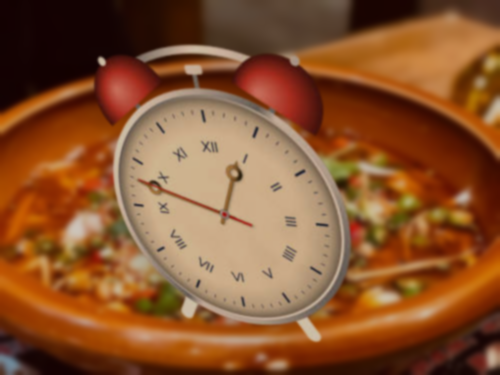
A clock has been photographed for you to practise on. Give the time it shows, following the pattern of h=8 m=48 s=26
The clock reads h=12 m=47 s=48
